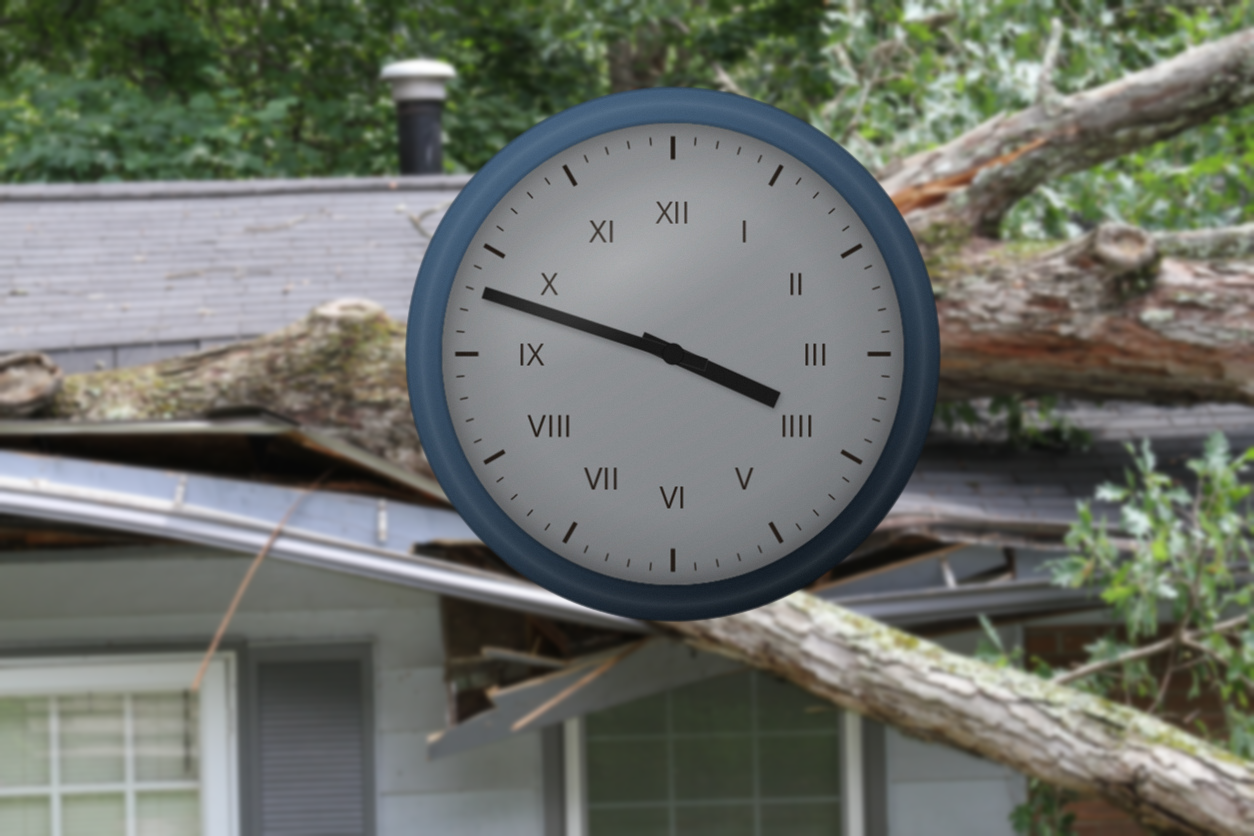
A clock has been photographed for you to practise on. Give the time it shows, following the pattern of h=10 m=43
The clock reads h=3 m=48
